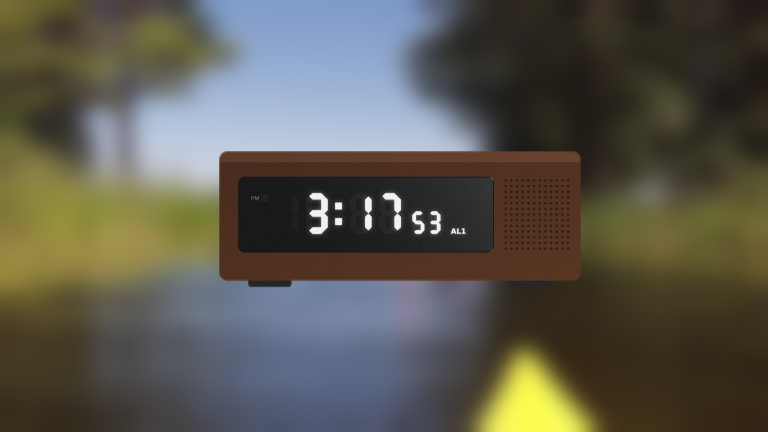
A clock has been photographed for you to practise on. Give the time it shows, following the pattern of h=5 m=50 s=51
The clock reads h=3 m=17 s=53
